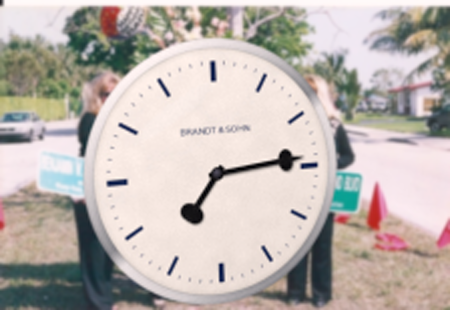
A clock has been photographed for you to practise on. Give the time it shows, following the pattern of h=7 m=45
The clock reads h=7 m=14
